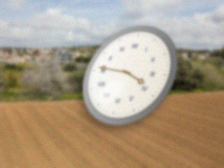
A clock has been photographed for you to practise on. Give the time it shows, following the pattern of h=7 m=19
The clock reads h=3 m=46
